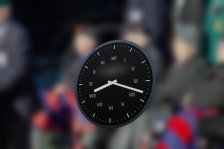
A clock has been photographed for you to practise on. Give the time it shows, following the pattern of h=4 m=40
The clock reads h=8 m=18
